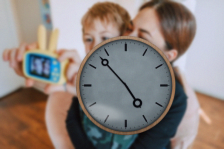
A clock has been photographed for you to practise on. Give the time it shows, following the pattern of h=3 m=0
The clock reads h=4 m=53
